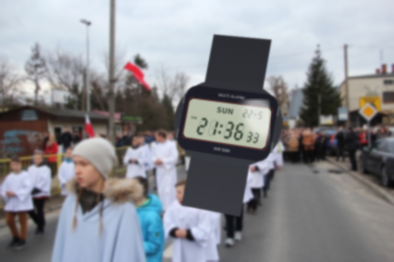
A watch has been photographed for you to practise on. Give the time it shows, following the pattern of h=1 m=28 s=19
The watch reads h=21 m=36 s=33
